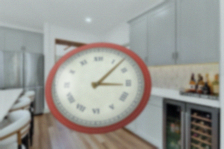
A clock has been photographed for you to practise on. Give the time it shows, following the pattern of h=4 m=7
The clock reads h=3 m=7
